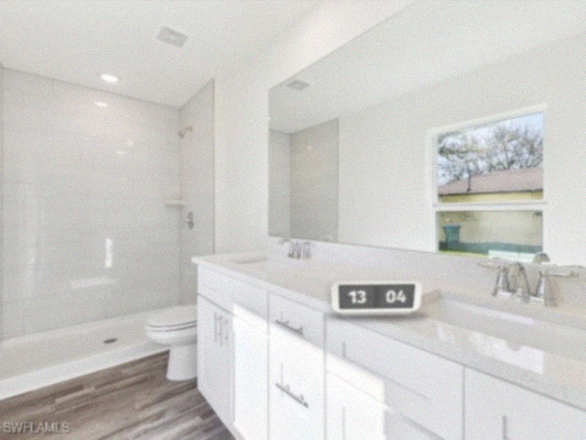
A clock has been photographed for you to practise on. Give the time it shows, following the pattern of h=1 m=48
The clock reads h=13 m=4
